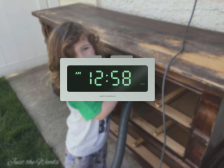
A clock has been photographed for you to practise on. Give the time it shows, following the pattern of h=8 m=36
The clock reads h=12 m=58
